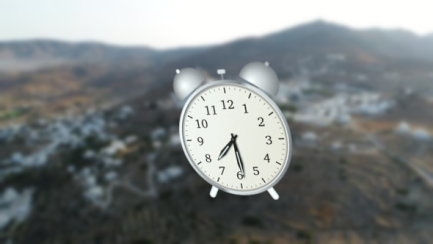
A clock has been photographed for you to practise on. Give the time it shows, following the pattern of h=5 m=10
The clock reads h=7 m=29
